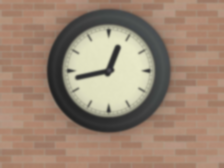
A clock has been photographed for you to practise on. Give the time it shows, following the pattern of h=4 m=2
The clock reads h=12 m=43
